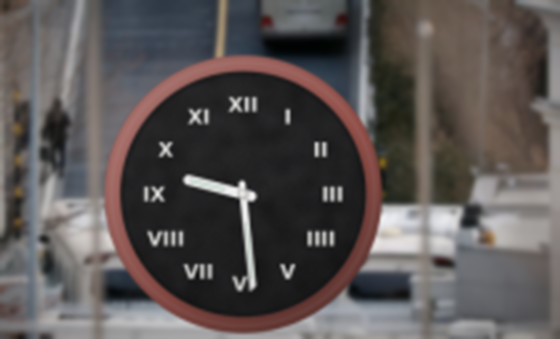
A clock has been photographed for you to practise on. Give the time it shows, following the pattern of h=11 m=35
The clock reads h=9 m=29
